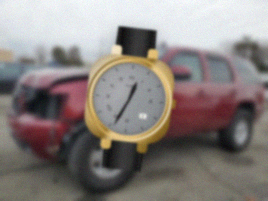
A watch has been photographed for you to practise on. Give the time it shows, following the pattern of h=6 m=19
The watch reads h=12 m=34
